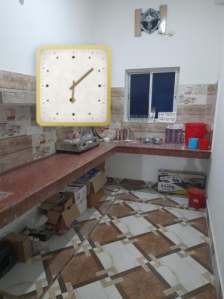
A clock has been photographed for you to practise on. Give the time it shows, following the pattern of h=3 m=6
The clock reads h=6 m=8
